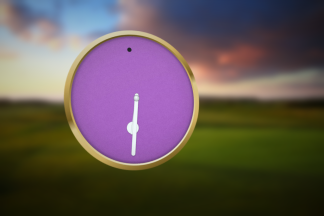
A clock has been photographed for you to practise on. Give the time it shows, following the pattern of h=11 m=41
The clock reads h=6 m=32
